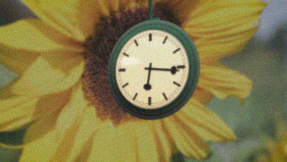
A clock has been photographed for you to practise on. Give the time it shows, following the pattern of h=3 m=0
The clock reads h=6 m=16
